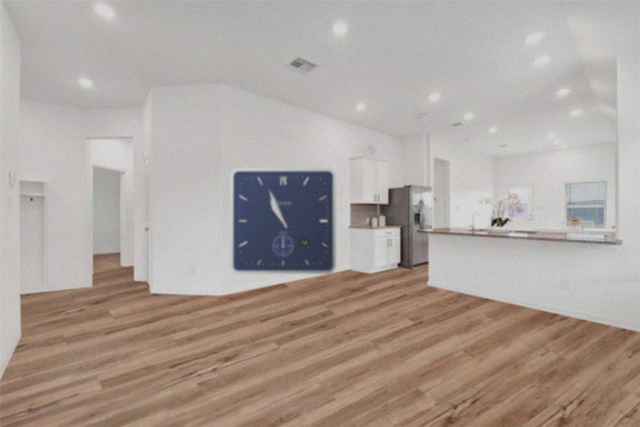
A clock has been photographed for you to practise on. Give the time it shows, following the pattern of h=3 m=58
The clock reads h=10 m=56
